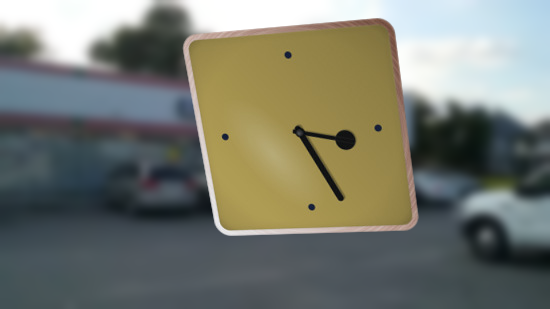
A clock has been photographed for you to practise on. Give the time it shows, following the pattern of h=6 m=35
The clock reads h=3 m=26
